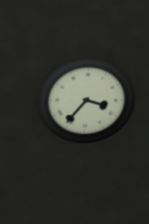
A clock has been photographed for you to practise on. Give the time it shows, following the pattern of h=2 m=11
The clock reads h=3 m=36
